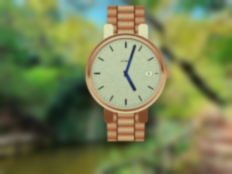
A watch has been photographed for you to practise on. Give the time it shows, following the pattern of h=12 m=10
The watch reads h=5 m=3
